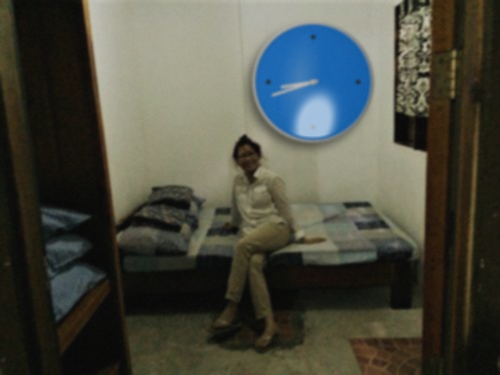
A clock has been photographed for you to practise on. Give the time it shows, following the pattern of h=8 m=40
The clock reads h=8 m=42
